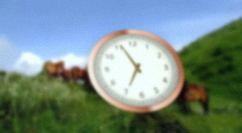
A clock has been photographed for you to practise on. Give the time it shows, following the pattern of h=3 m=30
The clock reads h=6 m=56
